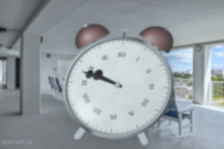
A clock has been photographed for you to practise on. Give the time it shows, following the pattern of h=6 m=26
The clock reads h=9 m=48
